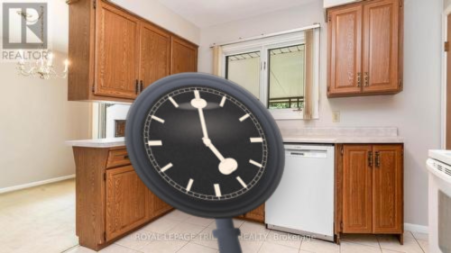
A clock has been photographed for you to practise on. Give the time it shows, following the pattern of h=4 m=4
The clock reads h=5 m=0
